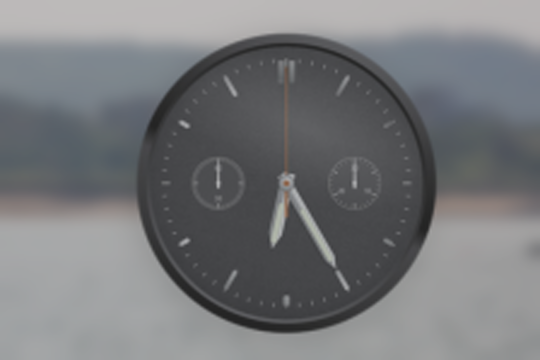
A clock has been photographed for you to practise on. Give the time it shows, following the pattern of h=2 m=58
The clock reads h=6 m=25
